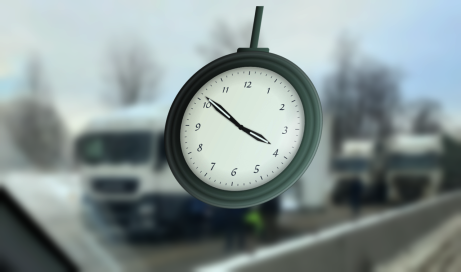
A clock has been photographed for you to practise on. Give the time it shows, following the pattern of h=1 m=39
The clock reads h=3 m=51
